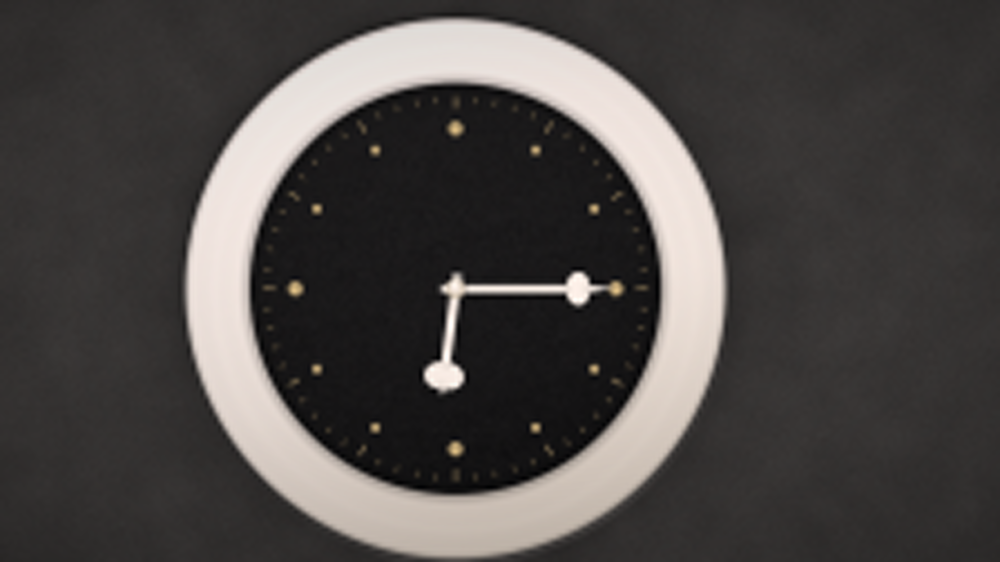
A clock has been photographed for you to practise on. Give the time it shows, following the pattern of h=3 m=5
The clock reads h=6 m=15
